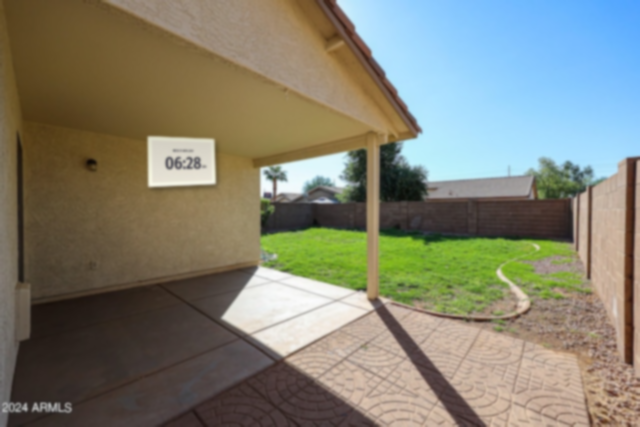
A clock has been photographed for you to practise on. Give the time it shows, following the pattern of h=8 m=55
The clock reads h=6 m=28
